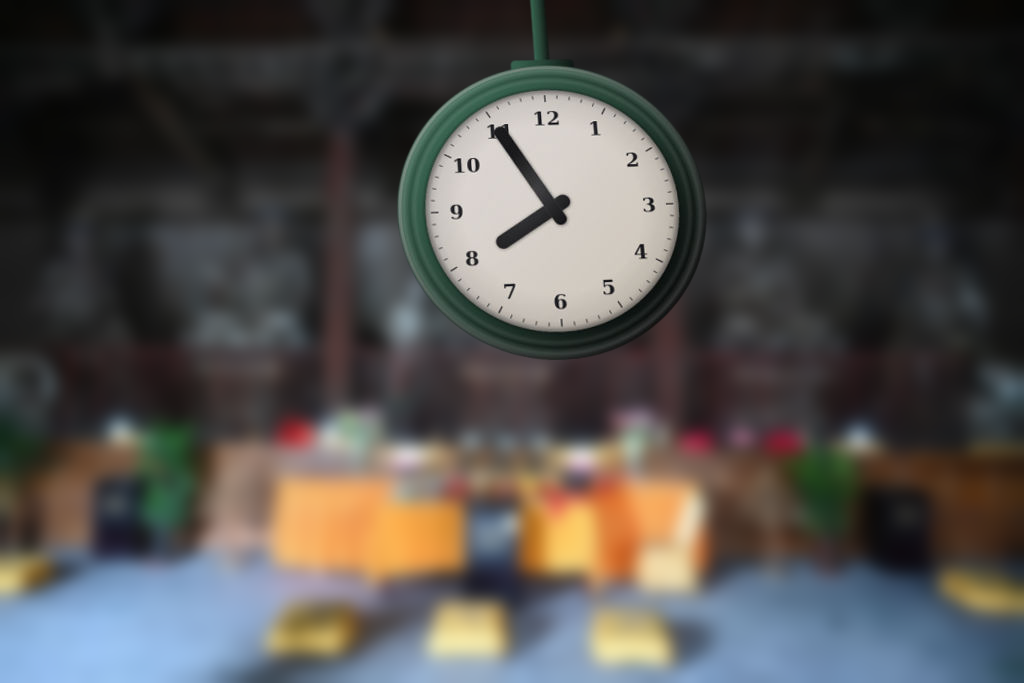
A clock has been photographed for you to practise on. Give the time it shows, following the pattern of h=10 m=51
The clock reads h=7 m=55
